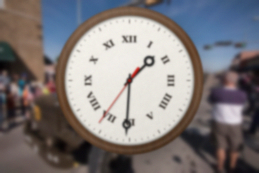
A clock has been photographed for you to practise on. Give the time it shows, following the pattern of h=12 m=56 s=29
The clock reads h=1 m=30 s=36
